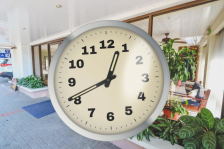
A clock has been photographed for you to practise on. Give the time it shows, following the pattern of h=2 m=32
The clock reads h=12 m=41
